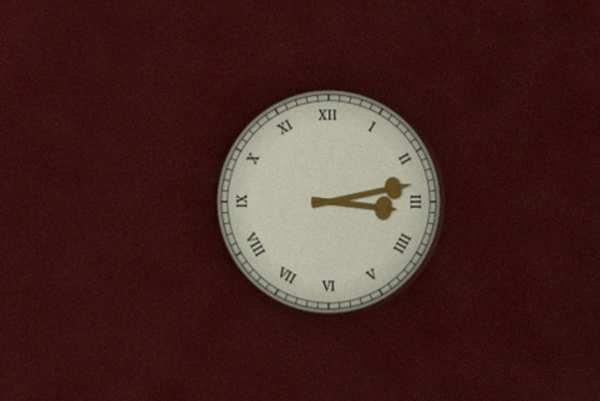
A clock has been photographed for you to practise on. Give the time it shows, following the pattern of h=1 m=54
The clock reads h=3 m=13
